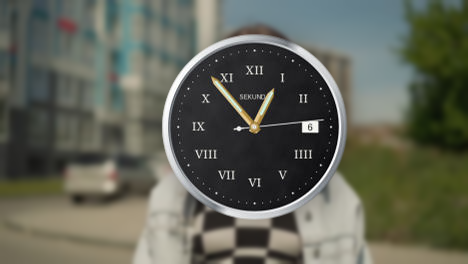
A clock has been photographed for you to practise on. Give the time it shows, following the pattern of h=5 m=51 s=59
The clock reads h=12 m=53 s=14
